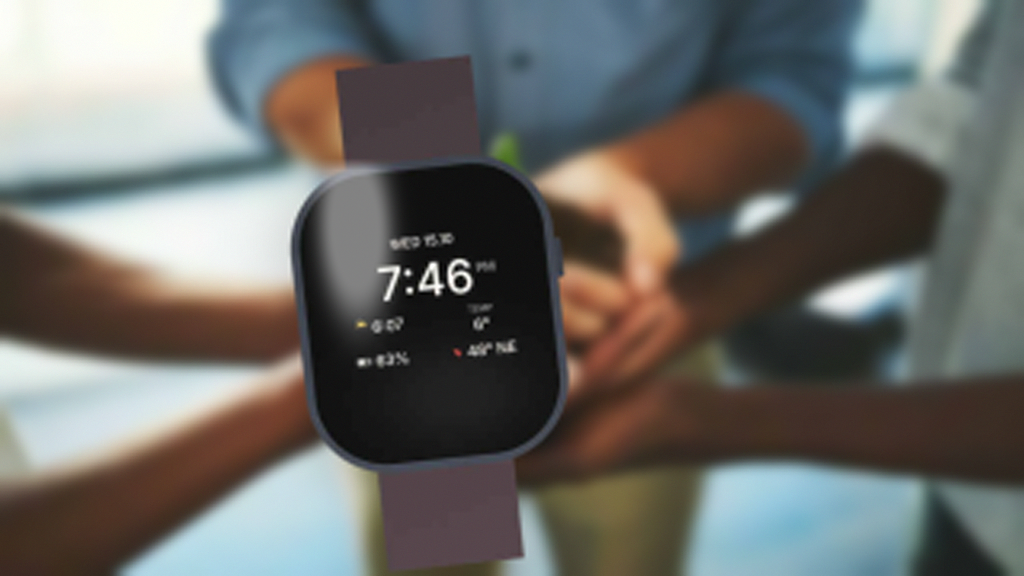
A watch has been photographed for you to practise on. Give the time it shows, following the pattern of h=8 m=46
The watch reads h=7 m=46
